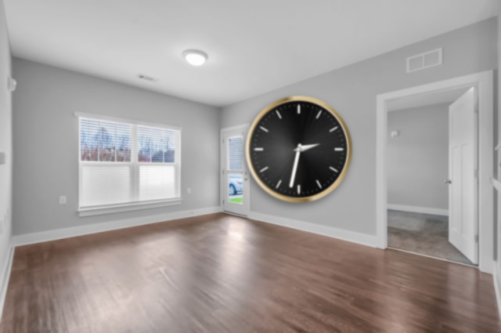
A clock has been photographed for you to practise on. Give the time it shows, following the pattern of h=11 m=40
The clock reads h=2 m=32
